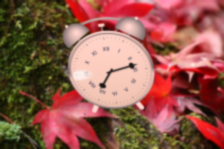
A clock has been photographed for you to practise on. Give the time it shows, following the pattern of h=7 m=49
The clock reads h=7 m=13
